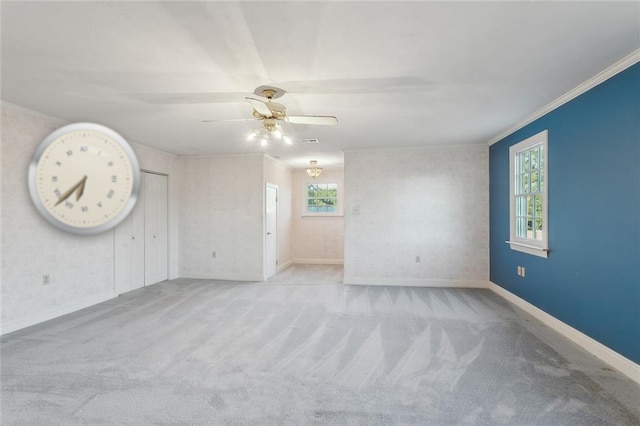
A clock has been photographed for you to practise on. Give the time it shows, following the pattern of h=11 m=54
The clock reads h=6 m=38
